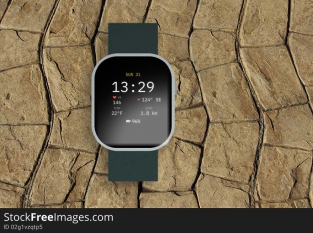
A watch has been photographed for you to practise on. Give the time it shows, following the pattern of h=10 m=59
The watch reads h=13 m=29
